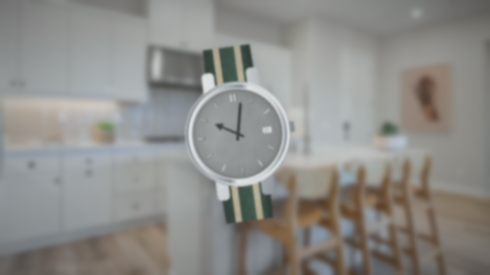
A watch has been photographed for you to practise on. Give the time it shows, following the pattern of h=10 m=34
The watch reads h=10 m=2
